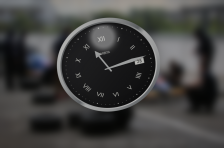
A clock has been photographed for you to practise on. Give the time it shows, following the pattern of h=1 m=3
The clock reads h=11 m=14
